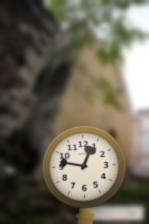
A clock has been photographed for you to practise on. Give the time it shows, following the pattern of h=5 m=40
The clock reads h=12 m=47
